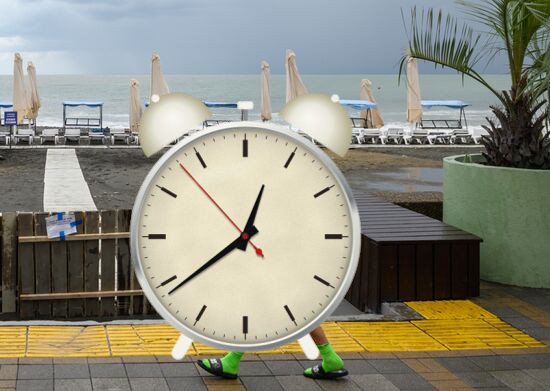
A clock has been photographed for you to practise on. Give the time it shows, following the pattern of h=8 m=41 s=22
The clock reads h=12 m=38 s=53
